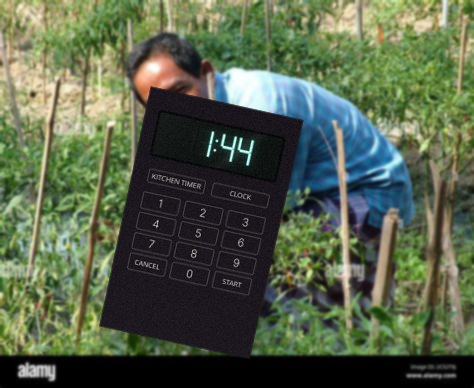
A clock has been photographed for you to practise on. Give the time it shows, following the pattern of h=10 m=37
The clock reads h=1 m=44
